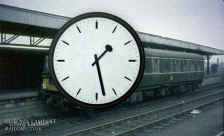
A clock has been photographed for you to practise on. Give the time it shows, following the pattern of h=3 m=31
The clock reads h=1 m=28
